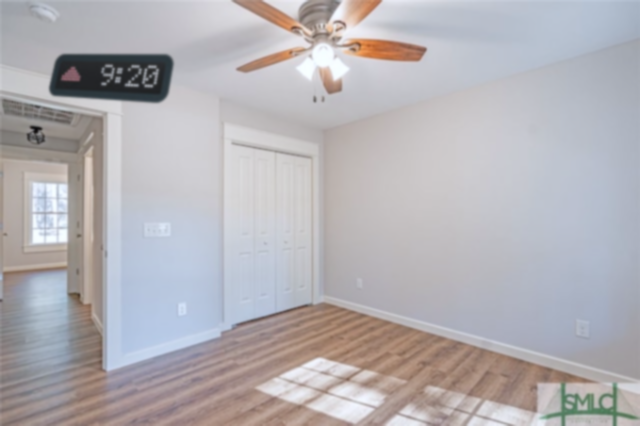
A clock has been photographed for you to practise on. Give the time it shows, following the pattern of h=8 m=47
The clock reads h=9 m=20
